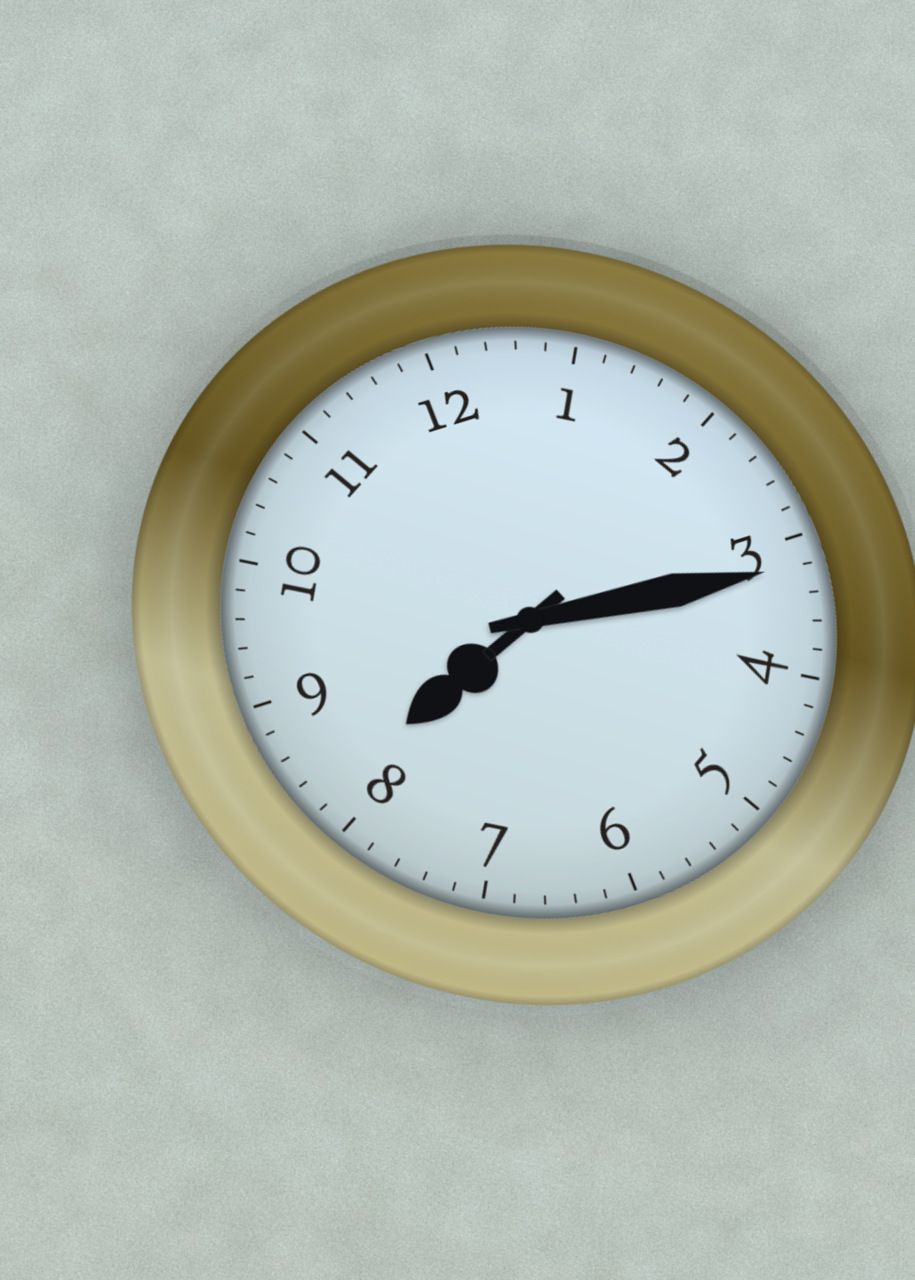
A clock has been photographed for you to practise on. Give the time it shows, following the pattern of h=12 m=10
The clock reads h=8 m=16
